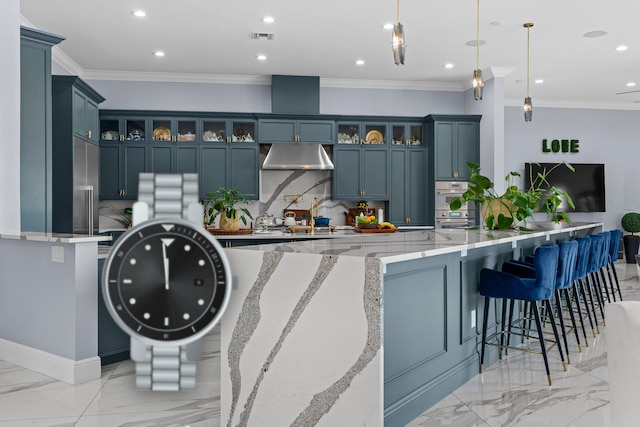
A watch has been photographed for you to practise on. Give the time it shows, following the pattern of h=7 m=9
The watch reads h=11 m=59
